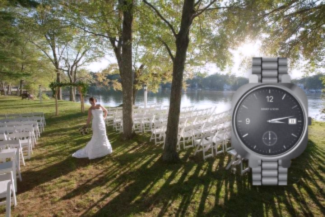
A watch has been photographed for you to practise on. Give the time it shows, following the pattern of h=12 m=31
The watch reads h=3 m=13
